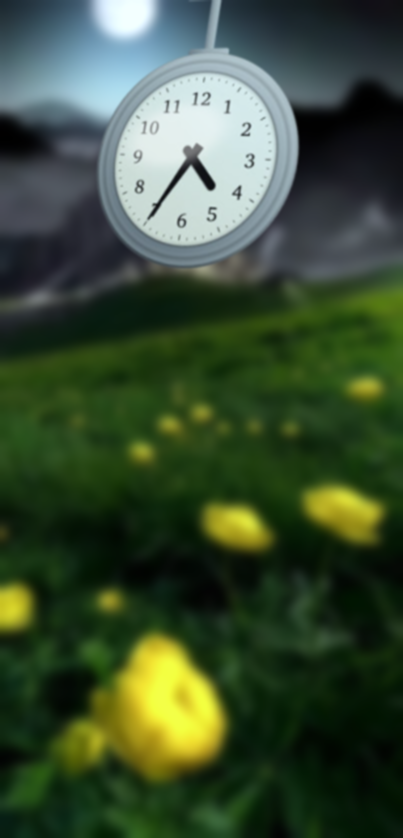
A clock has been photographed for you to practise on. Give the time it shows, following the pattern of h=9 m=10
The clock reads h=4 m=35
